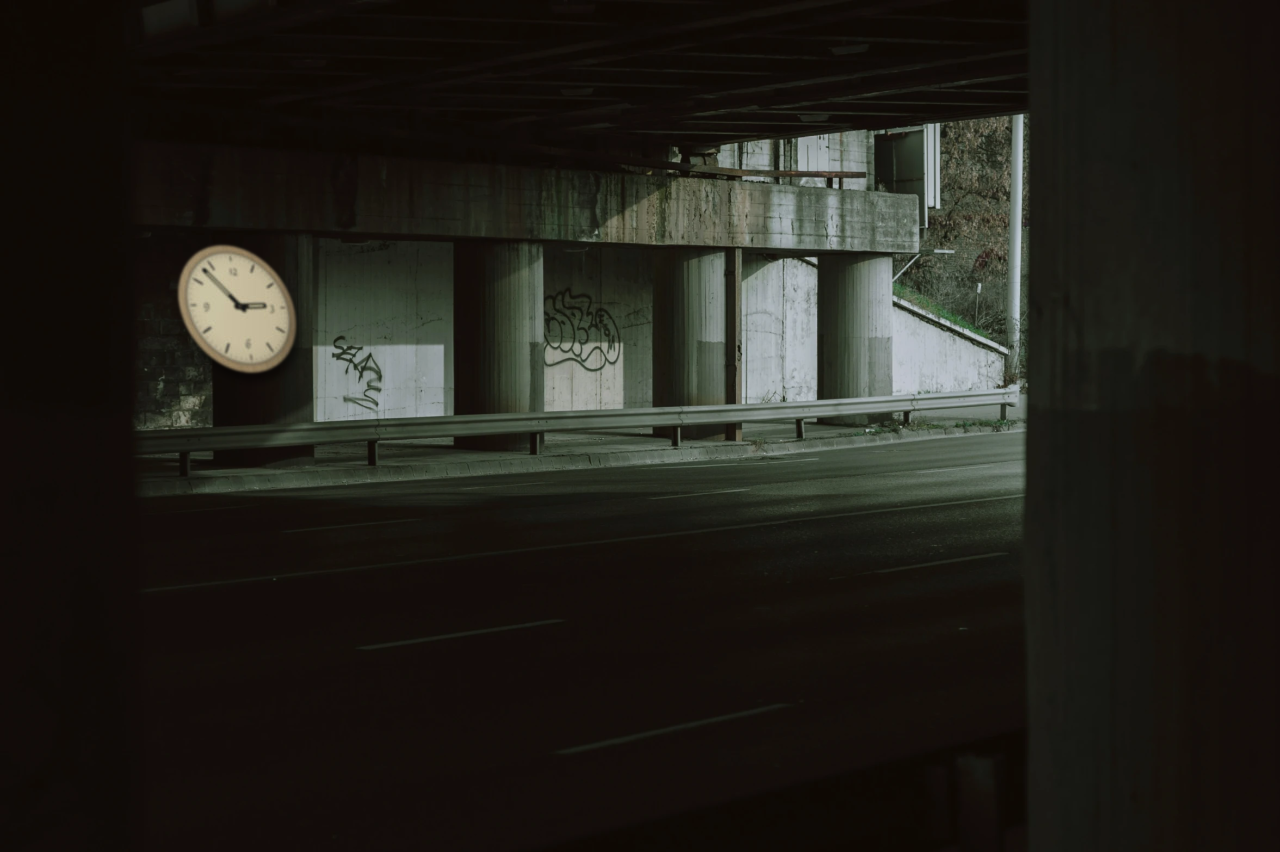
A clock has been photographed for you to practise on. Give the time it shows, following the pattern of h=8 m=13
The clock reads h=2 m=53
